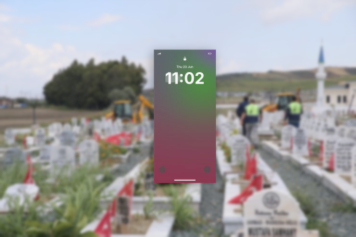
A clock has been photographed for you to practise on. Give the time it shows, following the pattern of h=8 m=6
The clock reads h=11 m=2
